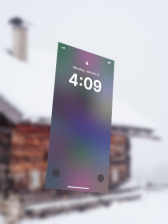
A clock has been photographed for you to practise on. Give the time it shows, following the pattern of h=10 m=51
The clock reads h=4 m=9
